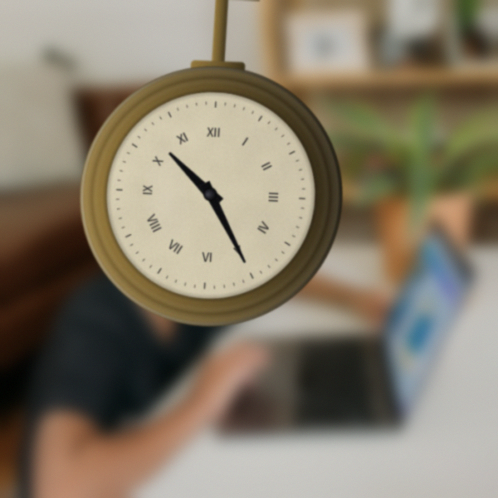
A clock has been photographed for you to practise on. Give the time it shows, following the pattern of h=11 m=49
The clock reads h=10 m=25
